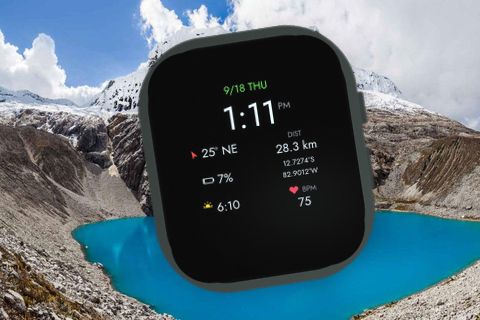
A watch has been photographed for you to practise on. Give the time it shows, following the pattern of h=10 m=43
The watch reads h=1 m=11
